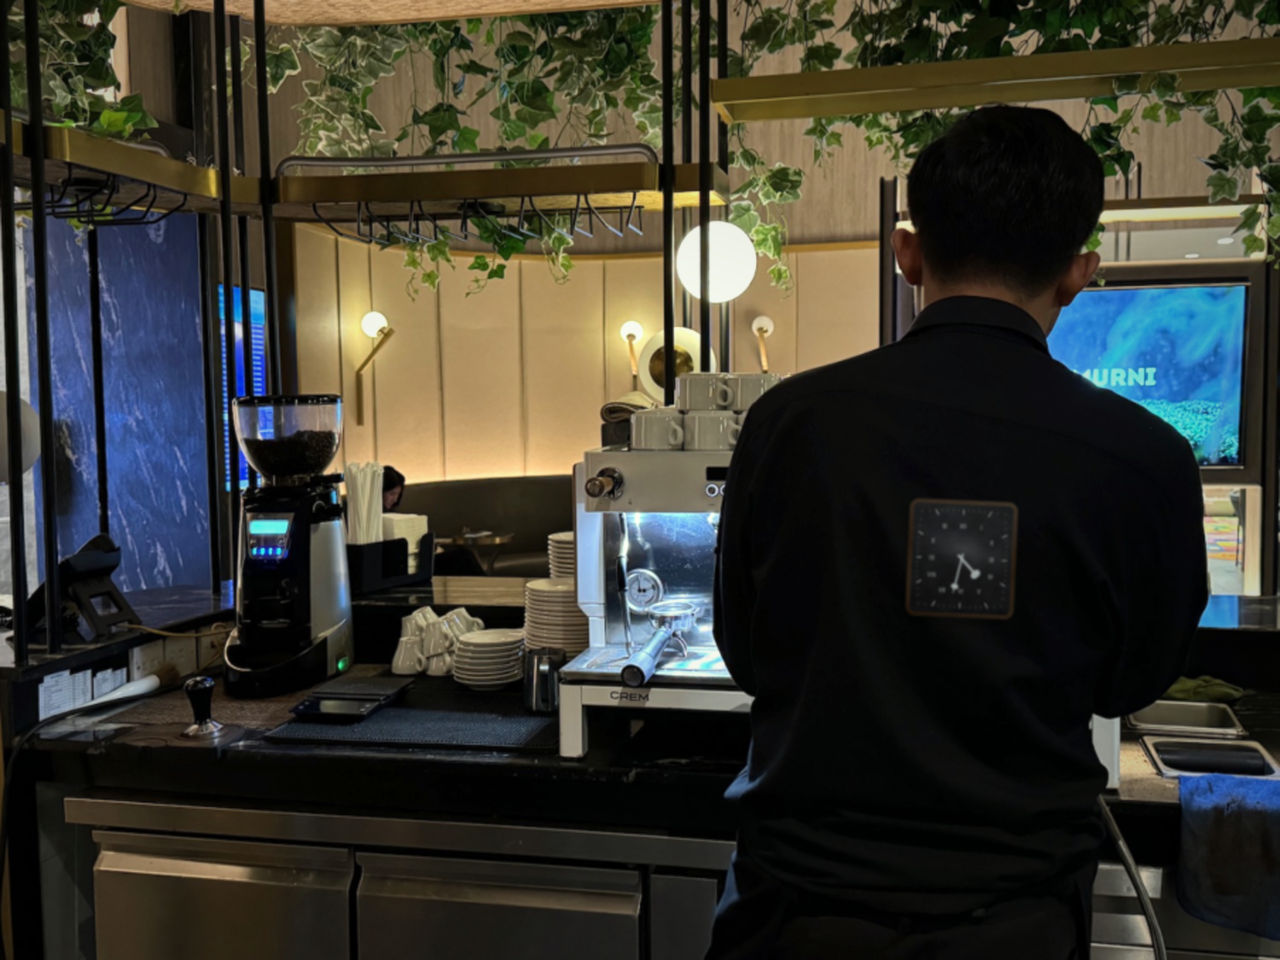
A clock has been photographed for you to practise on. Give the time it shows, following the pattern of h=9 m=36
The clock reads h=4 m=32
